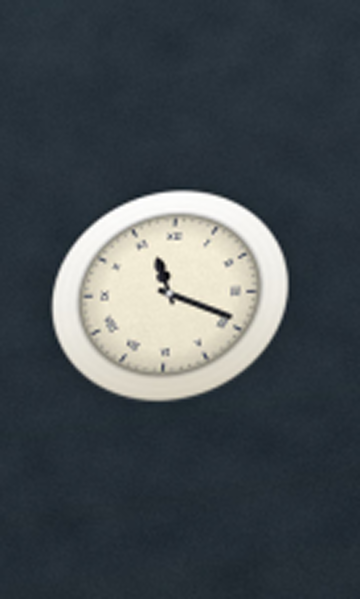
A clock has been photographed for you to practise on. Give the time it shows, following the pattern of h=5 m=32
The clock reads h=11 m=19
